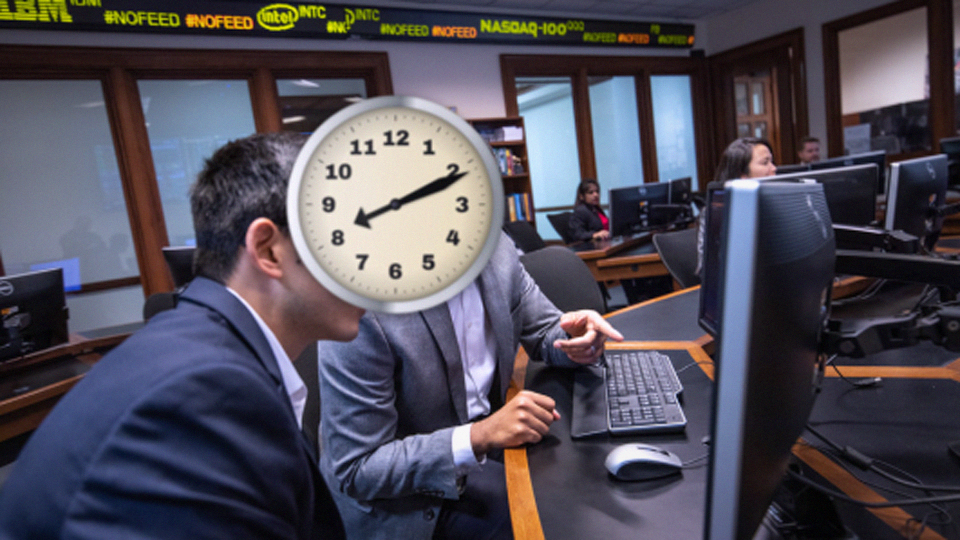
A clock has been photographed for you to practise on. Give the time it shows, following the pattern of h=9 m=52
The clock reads h=8 m=11
